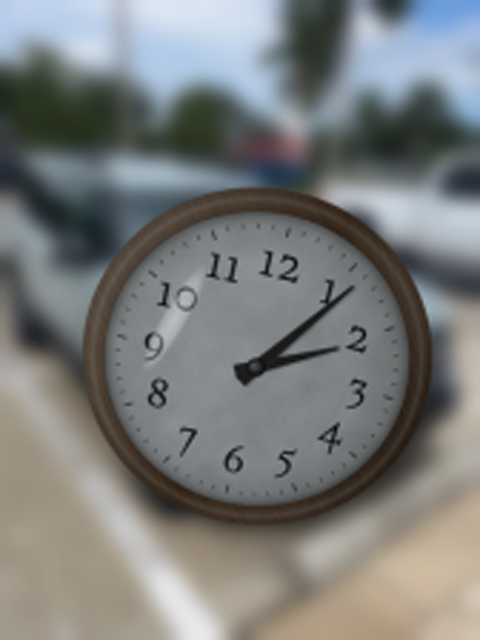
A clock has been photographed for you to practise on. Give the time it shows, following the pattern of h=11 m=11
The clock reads h=2 m=6
